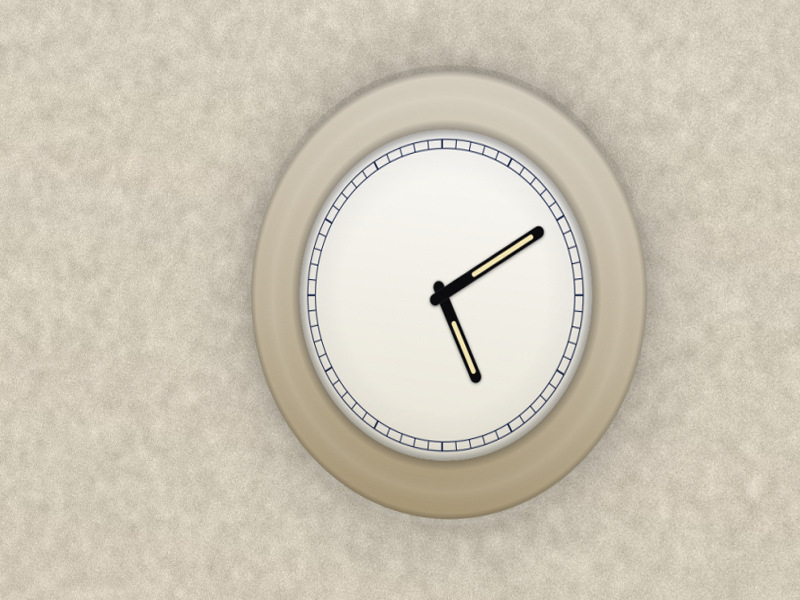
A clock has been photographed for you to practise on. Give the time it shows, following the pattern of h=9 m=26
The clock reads h=5 m=10
